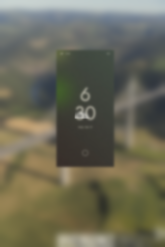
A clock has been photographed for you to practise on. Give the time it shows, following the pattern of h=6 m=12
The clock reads h=6 m=30
